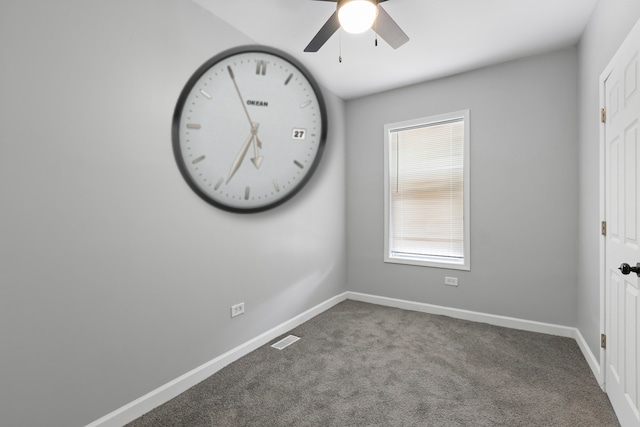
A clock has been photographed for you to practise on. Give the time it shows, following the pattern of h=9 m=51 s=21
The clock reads h=5 m=33 s=55
